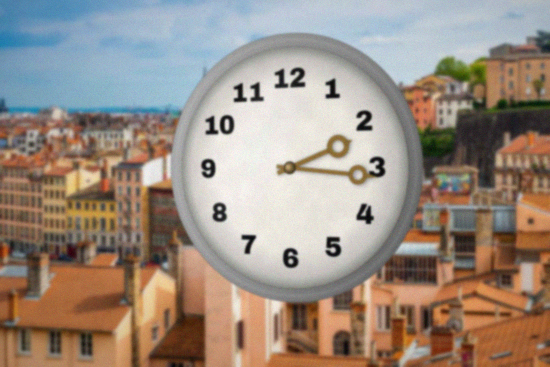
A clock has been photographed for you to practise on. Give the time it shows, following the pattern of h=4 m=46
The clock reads h=2 m=16
